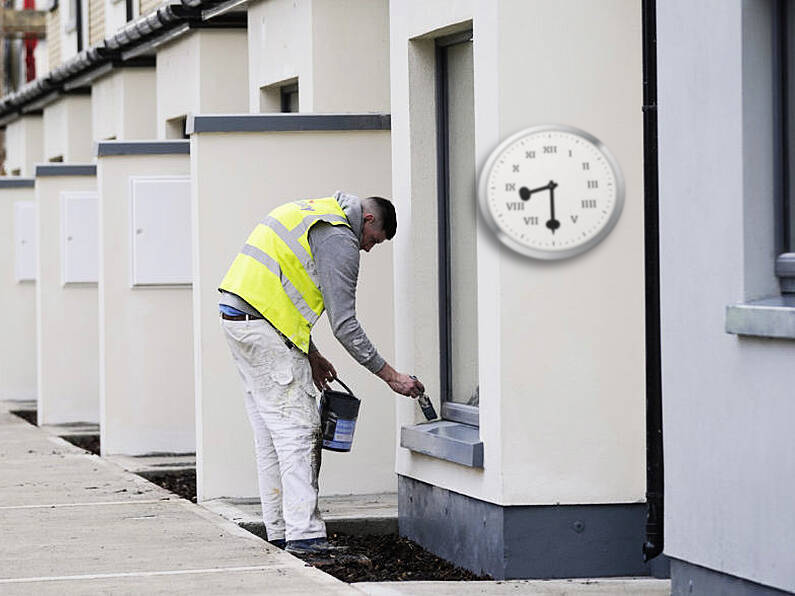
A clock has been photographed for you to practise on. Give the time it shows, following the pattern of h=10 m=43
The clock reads h=8 m=30
